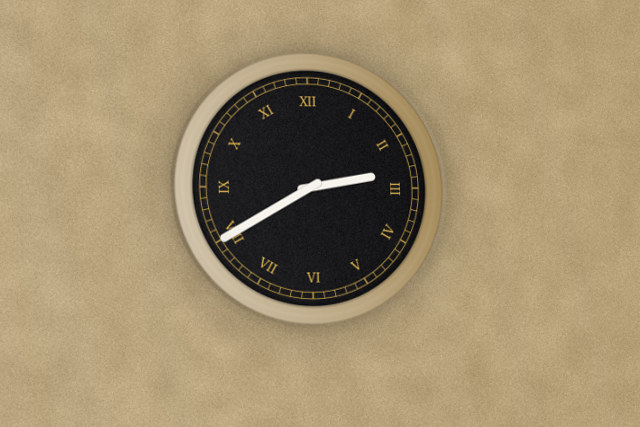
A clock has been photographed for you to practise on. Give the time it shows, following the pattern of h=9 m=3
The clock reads h=2 m=40
